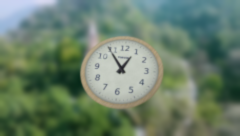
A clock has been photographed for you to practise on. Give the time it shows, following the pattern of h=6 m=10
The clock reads h=12 m=54
